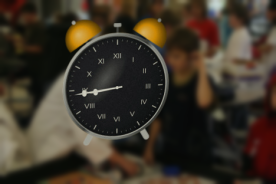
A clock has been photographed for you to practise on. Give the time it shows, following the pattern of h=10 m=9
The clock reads h=8 m=44
